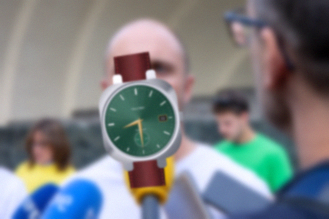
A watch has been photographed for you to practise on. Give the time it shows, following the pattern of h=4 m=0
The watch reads h=8 m=30
